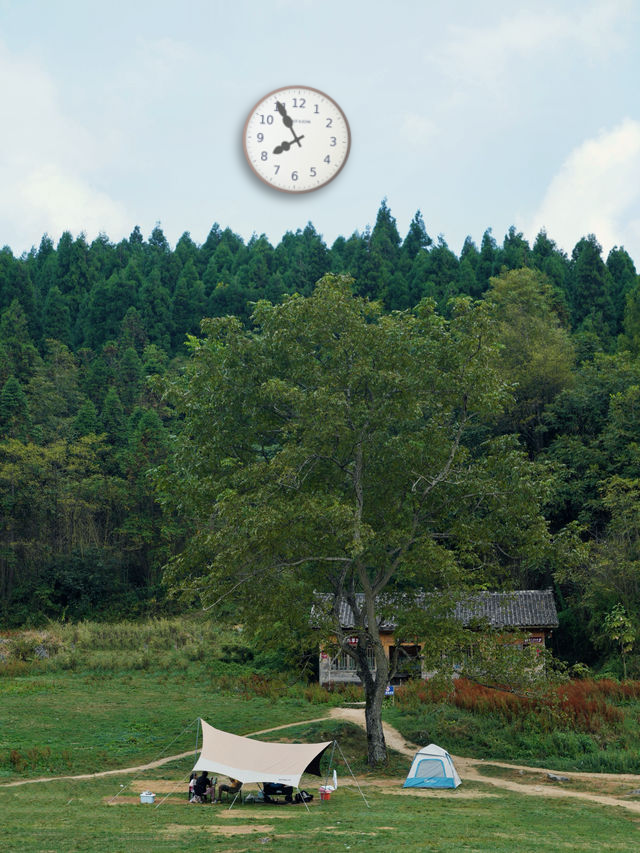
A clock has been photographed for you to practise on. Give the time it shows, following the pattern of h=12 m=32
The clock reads h=7 m=55
